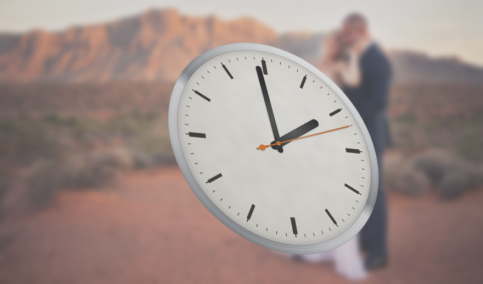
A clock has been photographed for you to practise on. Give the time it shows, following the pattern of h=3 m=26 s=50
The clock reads h=1 m=59 s=12
